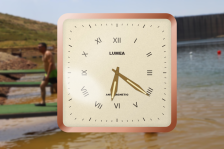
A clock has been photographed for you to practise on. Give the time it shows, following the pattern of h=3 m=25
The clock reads h=6 m=21
